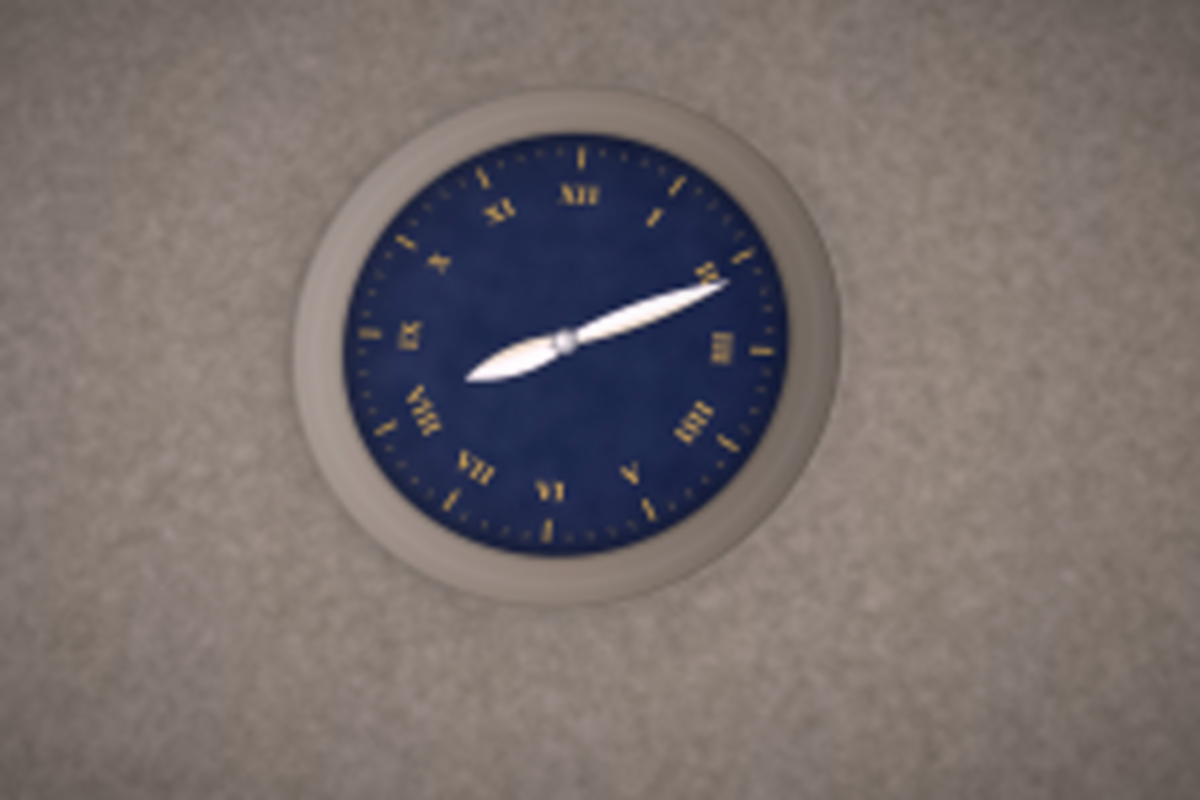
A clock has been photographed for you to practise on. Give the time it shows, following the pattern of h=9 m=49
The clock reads h=8 m=11
